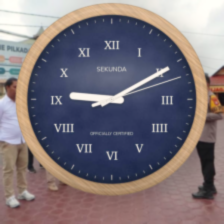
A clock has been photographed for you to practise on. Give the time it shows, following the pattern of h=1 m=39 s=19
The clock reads h=9 m=10 s=12
